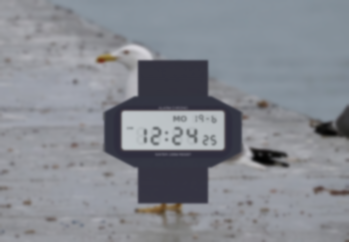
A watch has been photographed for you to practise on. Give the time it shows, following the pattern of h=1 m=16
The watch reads h=12 m=24
